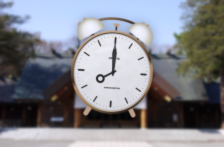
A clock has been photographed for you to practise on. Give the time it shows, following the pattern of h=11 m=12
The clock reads h=8 m=0
